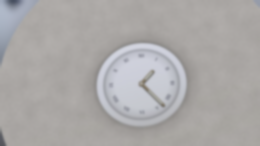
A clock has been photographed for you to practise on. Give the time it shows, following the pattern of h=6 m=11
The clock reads h=1 m=23
